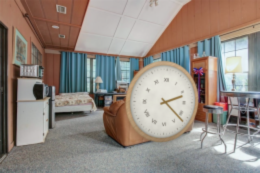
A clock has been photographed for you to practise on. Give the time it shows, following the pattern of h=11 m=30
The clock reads h=2 m=22
